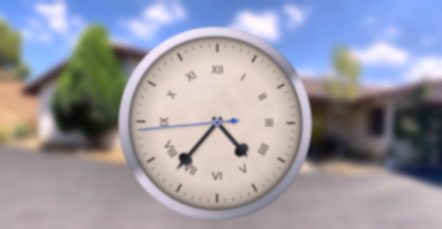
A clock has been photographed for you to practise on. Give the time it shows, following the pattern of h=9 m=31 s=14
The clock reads h=4 m=36 s=44
